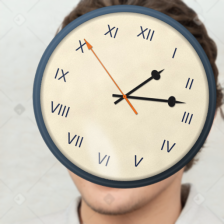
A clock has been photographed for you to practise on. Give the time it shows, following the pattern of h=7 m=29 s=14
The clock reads h=1 m=12 s=51
